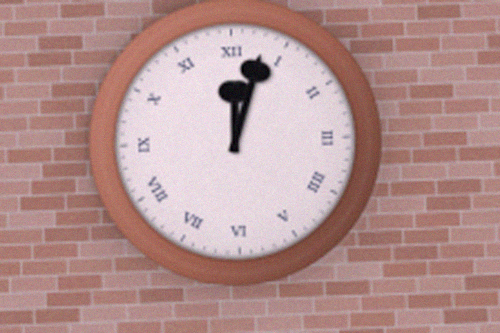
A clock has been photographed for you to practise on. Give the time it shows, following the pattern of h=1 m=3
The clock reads h=12 m=3
